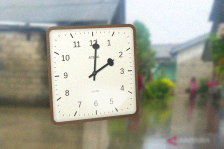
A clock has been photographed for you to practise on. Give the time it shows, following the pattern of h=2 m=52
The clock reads h=2 m=1
